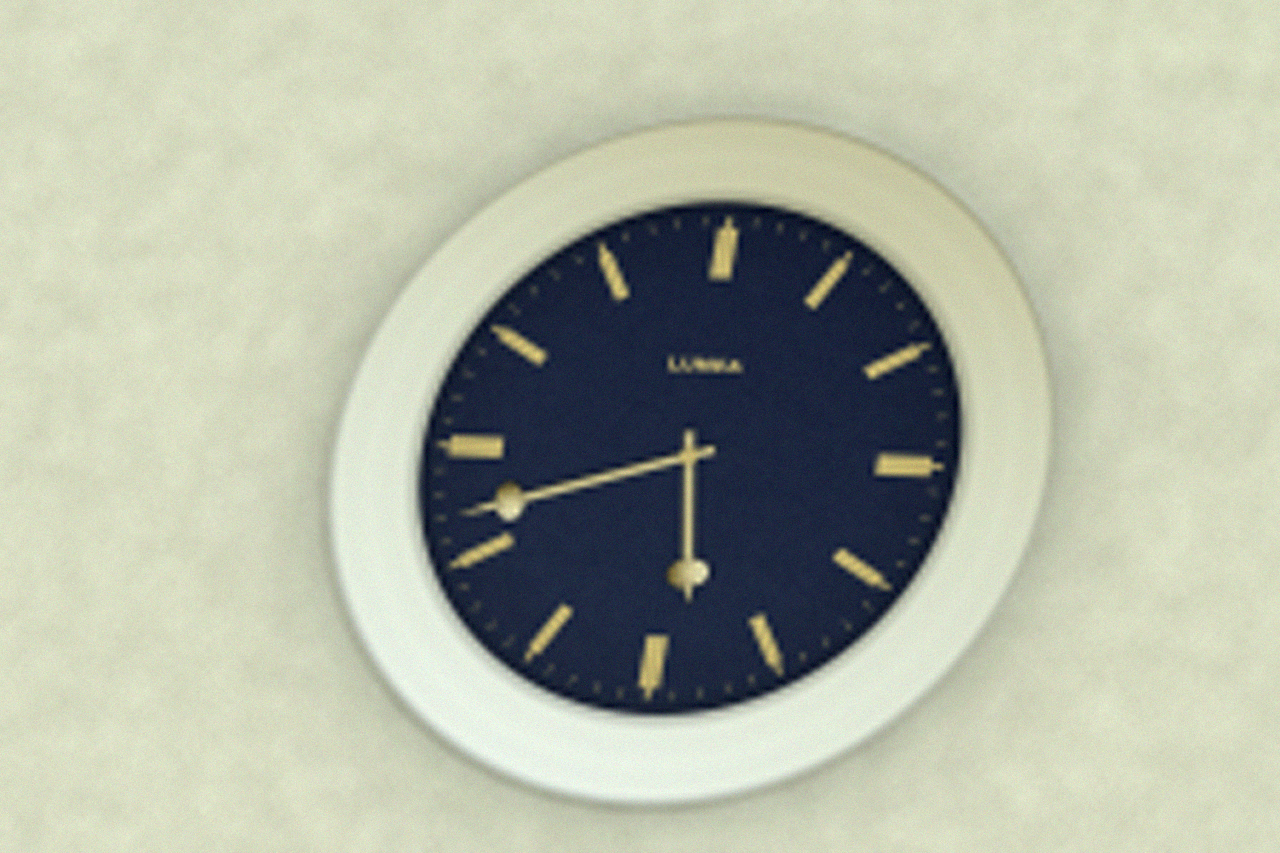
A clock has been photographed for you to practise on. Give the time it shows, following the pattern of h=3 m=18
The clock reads h=5 m=42
